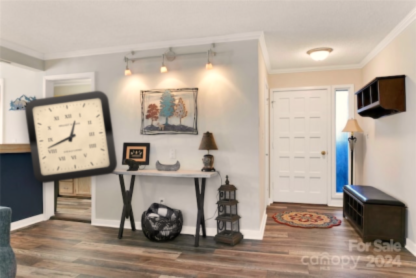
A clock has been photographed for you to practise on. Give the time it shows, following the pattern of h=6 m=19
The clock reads h=12 m=42
